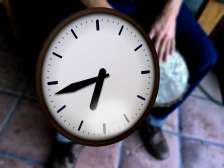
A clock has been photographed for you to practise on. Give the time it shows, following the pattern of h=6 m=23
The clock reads h=6 m=43
